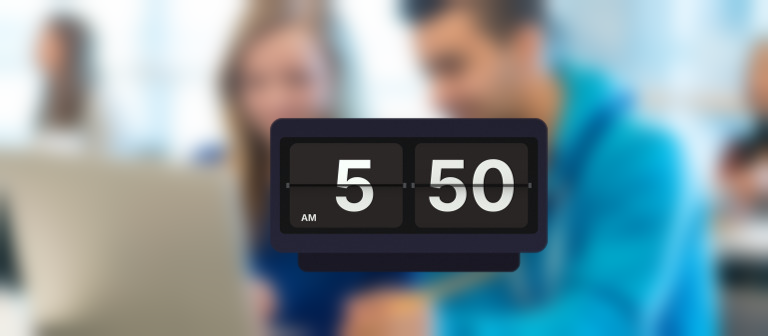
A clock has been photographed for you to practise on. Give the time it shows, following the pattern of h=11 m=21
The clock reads h=5 m=50
